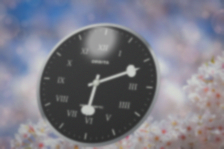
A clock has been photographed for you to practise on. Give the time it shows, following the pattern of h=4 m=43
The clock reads h=6 m=11
